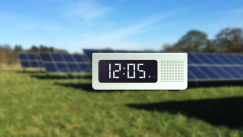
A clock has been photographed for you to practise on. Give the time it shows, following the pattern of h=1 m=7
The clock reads h=12 m=5
